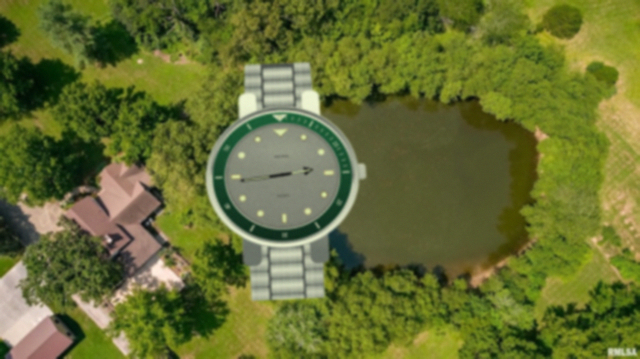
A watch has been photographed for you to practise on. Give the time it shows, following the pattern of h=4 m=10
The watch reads h=2 m=44
